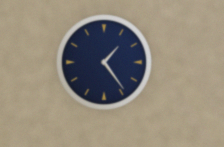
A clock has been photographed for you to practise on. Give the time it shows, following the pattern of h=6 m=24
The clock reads h=1 m=24
